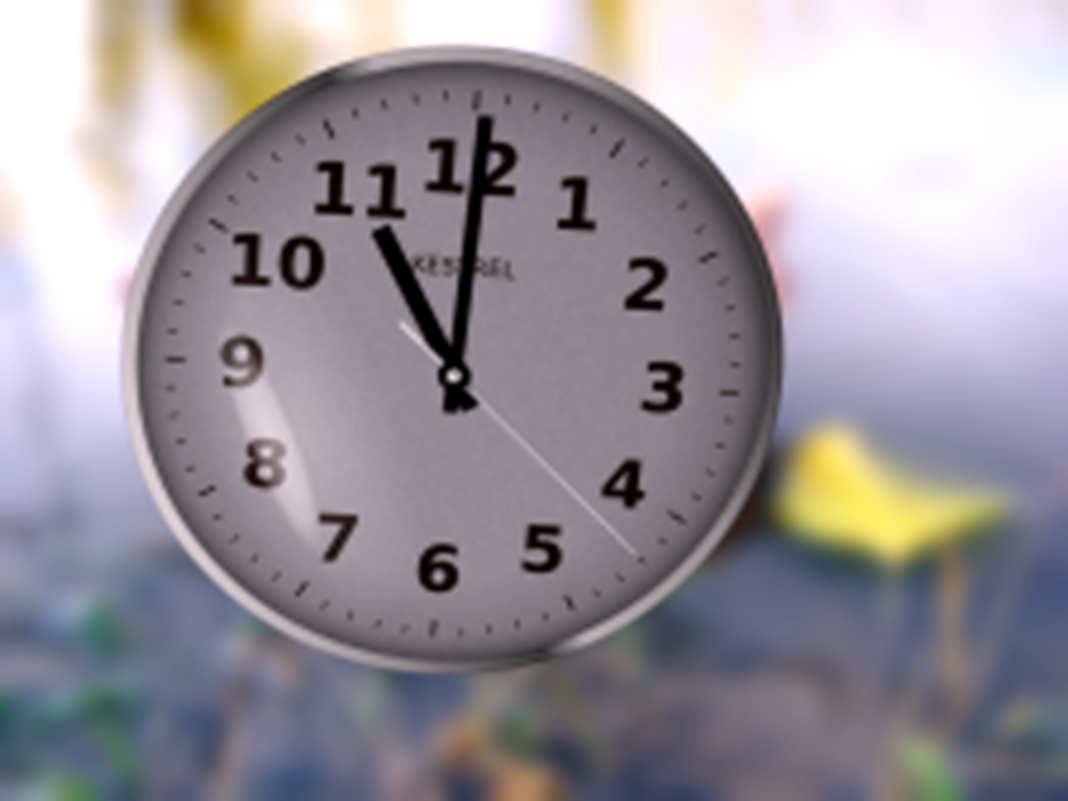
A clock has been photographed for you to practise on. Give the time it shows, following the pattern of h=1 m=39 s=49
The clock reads h=11 m=0 s=22
